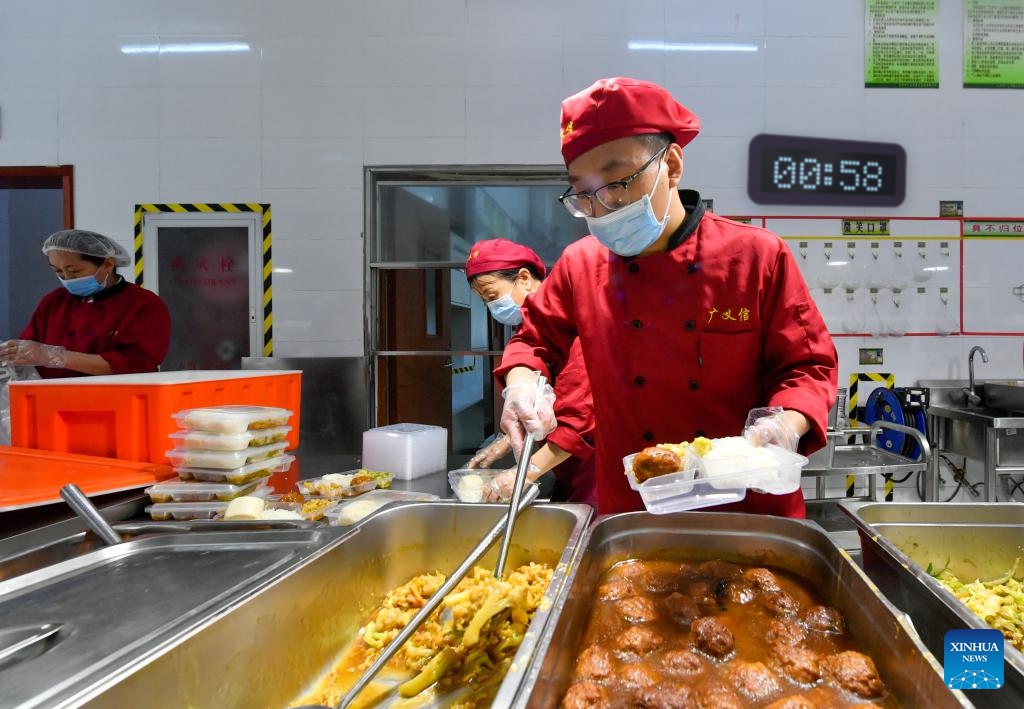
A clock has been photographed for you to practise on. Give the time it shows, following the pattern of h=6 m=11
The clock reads h=0 m=58
